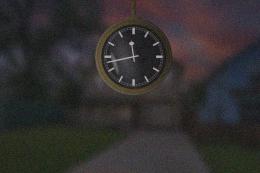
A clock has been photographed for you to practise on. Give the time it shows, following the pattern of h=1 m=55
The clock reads h=11 m=43
